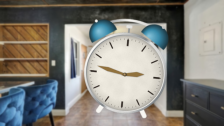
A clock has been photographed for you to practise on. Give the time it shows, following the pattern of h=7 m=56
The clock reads h=2 m=47
